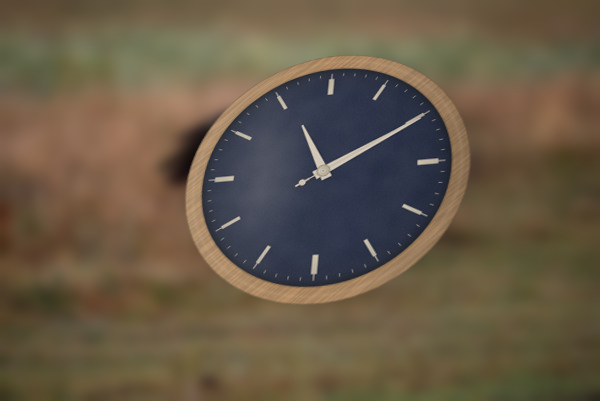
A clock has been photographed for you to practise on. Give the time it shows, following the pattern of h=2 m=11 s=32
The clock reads h=11 m=10 s=10
